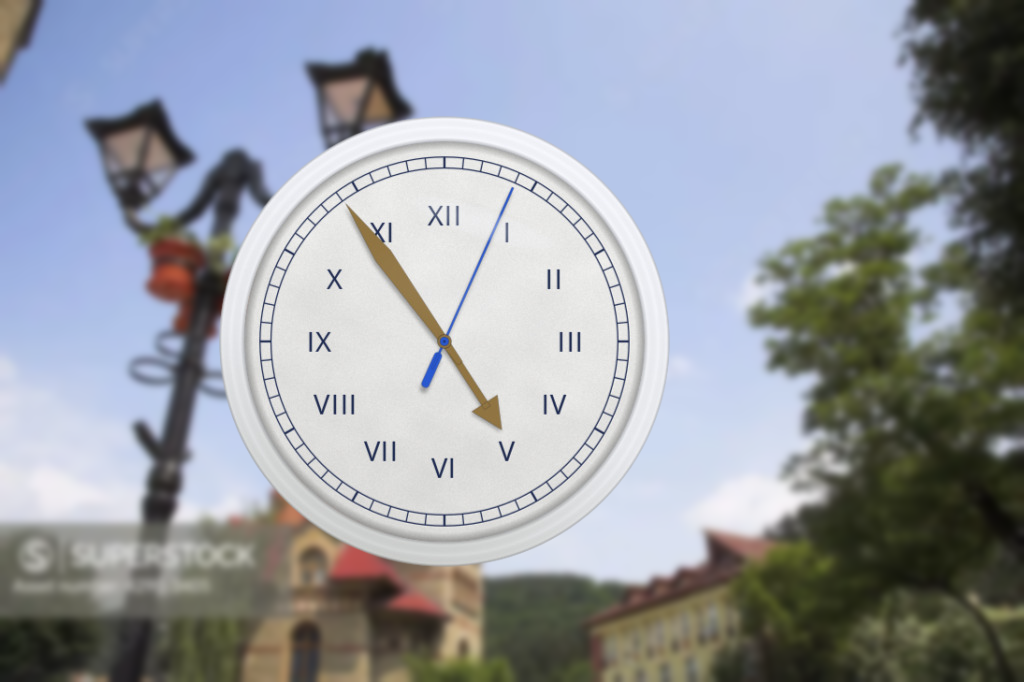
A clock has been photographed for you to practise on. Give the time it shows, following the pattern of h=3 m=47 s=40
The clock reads h=4 m=54 s=4
